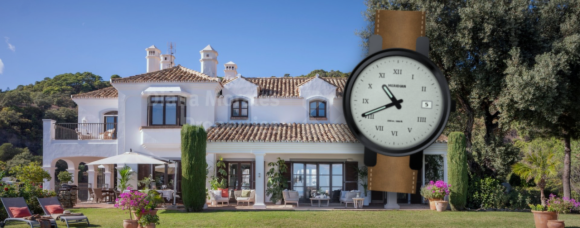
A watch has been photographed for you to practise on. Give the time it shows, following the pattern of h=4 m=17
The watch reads h=10 m=41
